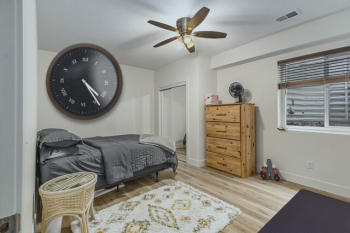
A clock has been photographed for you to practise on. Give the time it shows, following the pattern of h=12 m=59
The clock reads h=4 m=24
